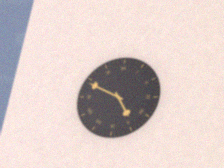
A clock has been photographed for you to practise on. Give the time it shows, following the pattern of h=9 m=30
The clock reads h=4 m=49
